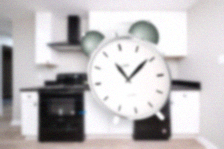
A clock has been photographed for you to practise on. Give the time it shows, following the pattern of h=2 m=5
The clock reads h=11 m=9
